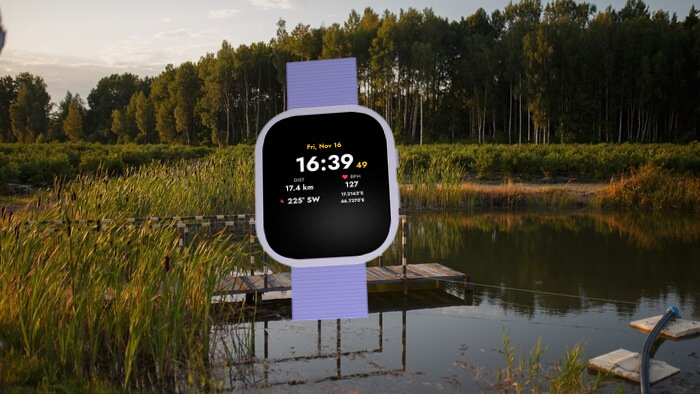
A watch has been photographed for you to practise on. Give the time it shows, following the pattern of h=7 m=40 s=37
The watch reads h=16 m=39 s=49
